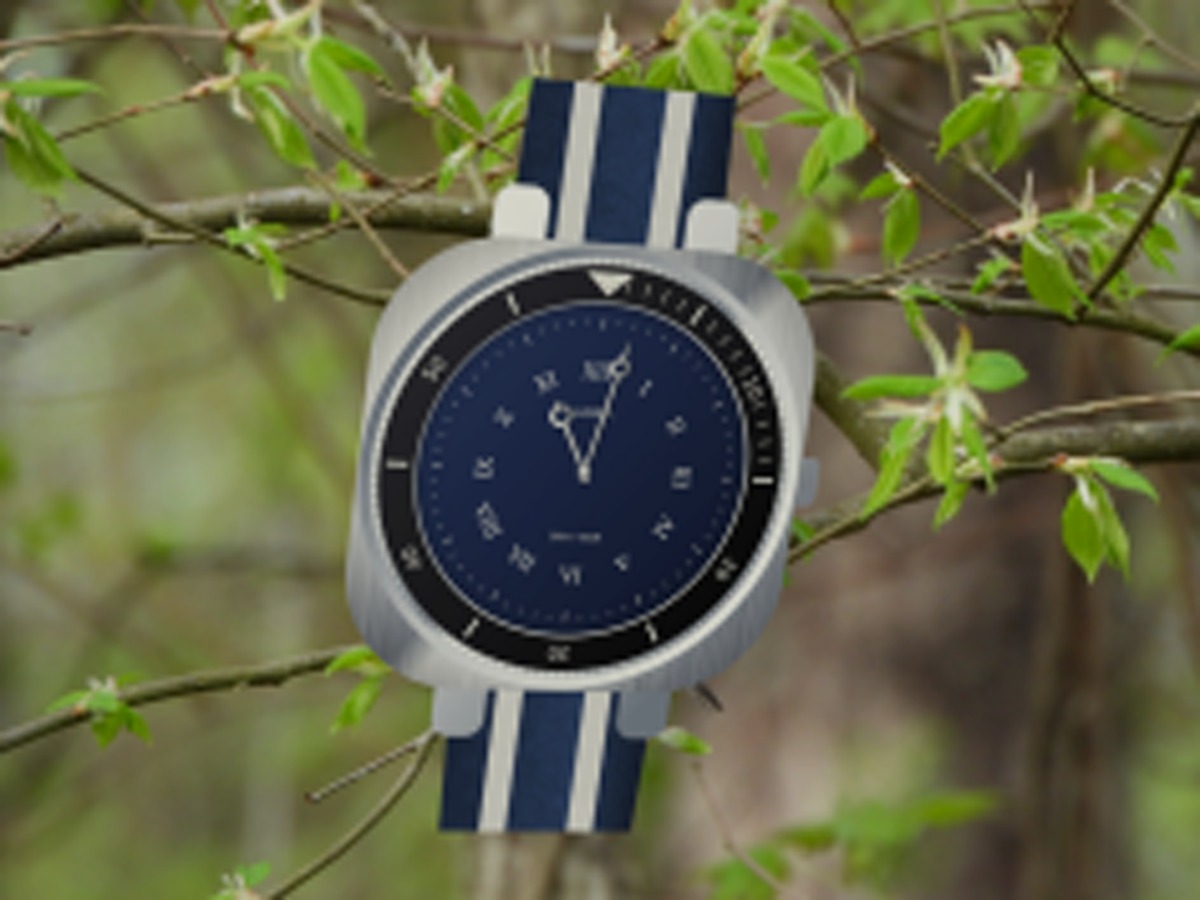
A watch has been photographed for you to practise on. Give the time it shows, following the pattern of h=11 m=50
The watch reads h=11 m=2
